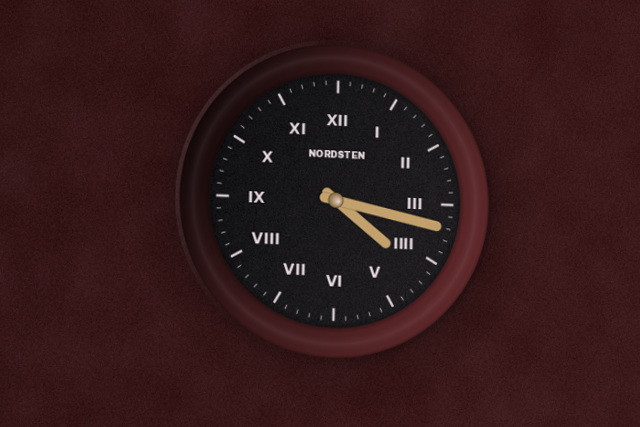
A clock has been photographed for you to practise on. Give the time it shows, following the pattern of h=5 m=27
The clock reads h=4 m=17
